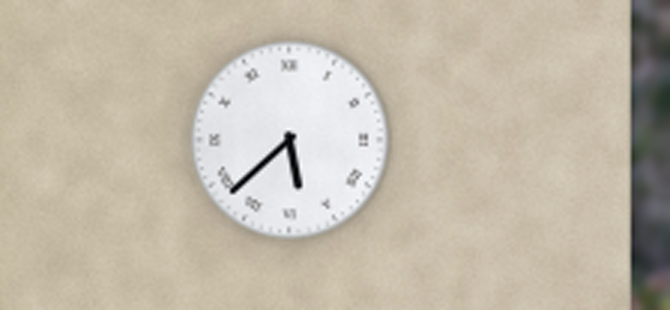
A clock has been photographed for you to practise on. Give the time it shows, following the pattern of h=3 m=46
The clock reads h=5 m=38
